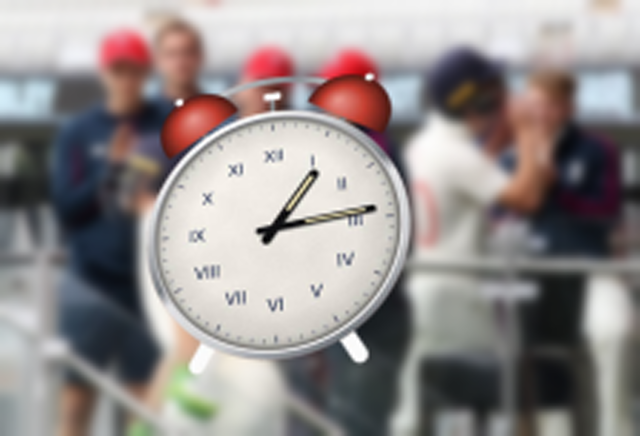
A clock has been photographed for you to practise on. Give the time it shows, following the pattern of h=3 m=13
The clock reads h=1 m=14
